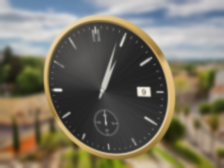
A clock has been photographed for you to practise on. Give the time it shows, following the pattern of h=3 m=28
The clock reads h=1 m=4
